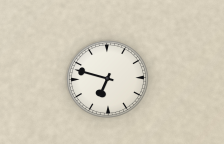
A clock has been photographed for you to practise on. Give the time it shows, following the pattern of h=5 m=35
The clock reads h=6 m=48
